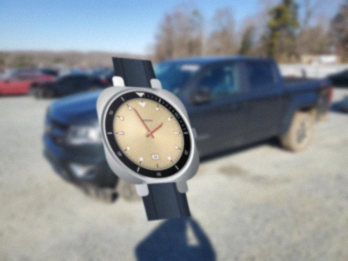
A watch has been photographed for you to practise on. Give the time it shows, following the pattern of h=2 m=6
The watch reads h=1 m=56
